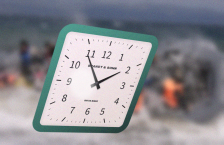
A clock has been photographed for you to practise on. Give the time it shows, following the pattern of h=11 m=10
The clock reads h=1 m=54
